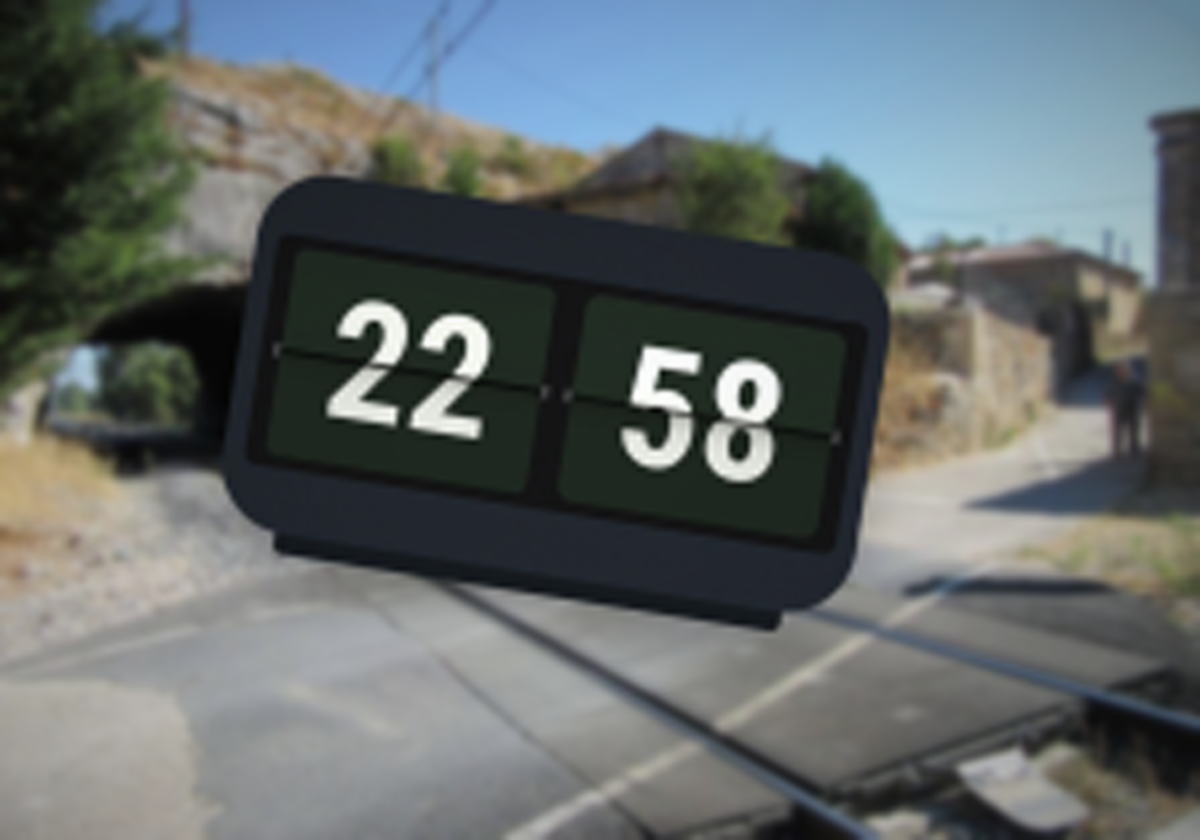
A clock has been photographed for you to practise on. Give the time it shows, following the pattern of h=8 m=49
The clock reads h=22 m=58
